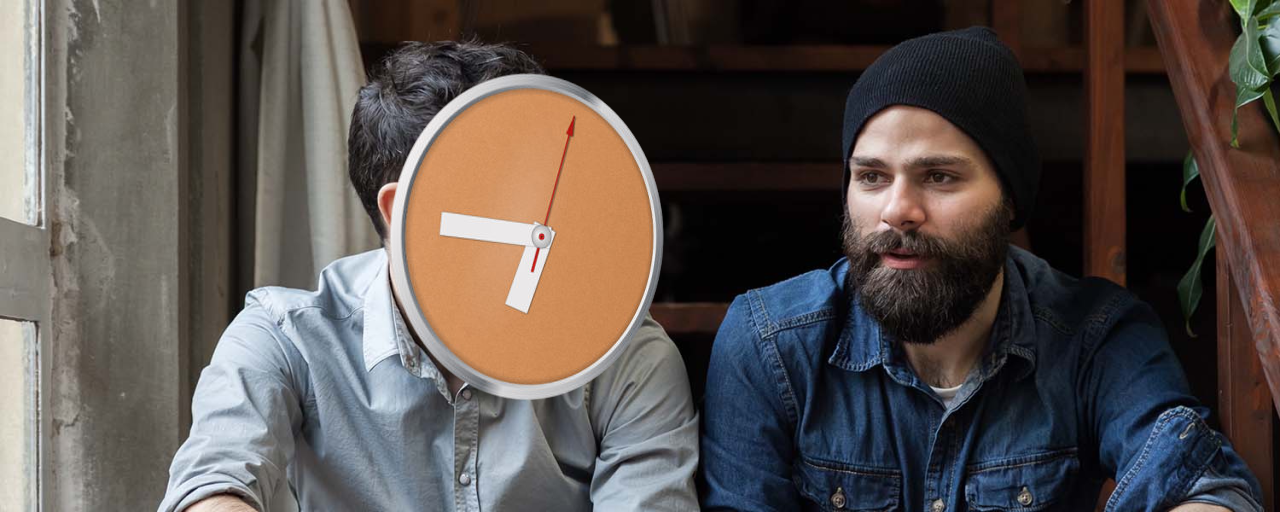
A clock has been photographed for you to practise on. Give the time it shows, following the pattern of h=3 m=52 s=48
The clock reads h=6 m=46 s=3
